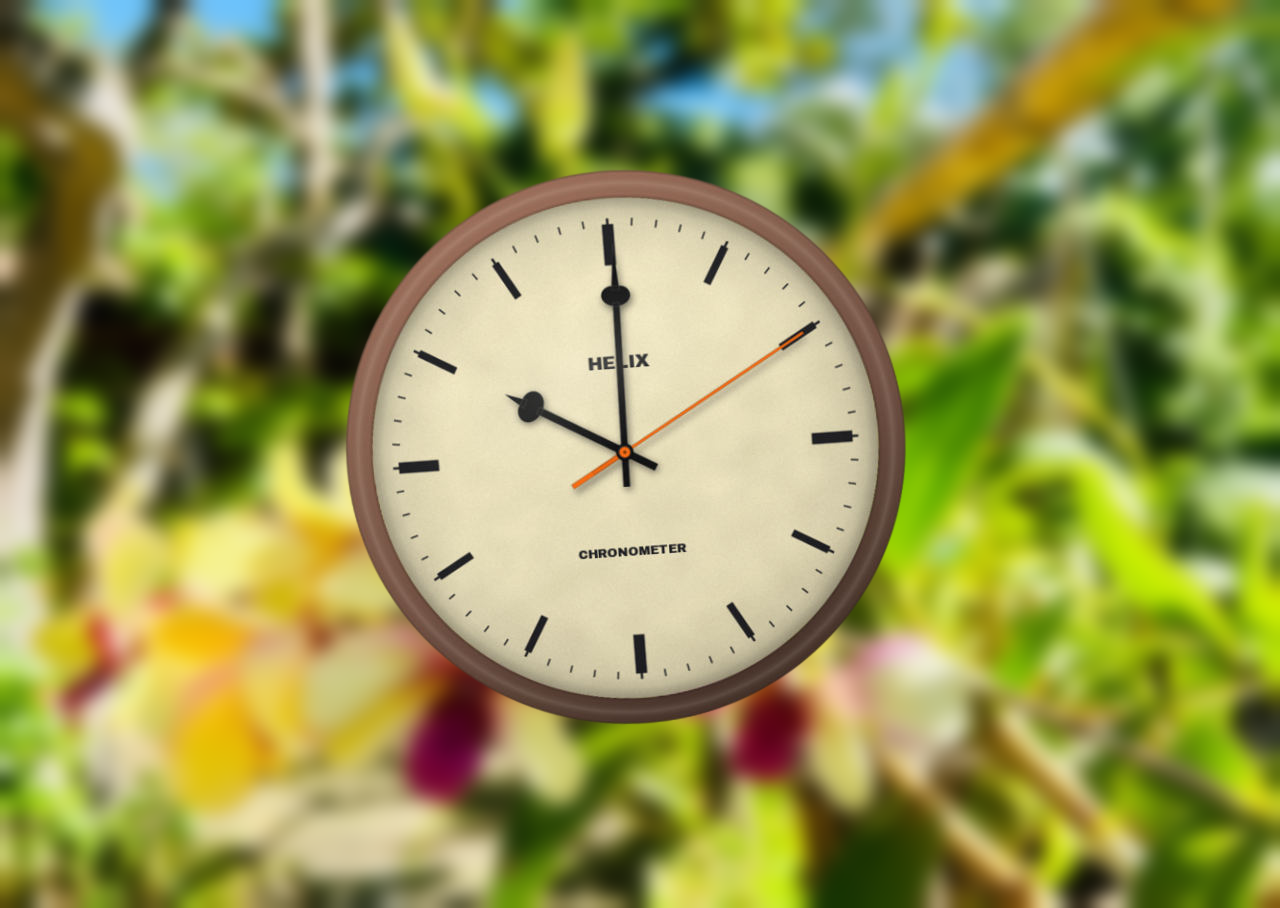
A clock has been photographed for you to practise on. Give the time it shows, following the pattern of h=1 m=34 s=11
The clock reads h=10 m=0 s=10
